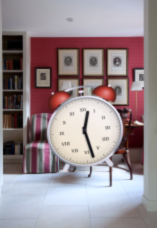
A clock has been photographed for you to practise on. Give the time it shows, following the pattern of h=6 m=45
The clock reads h=12 m=28
